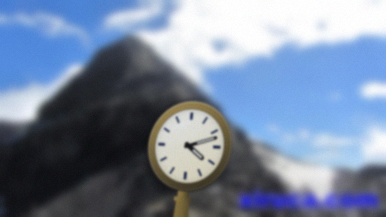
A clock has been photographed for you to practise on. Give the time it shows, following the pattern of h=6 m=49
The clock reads h=4 m=12
